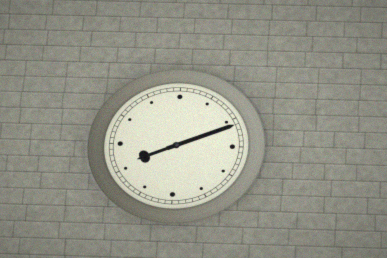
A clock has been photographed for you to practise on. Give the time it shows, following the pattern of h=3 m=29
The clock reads h=8 m=11
